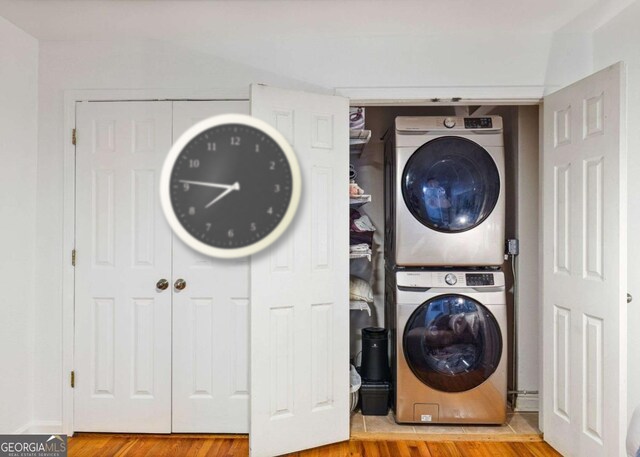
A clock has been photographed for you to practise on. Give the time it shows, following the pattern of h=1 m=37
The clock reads h=7 m=46
